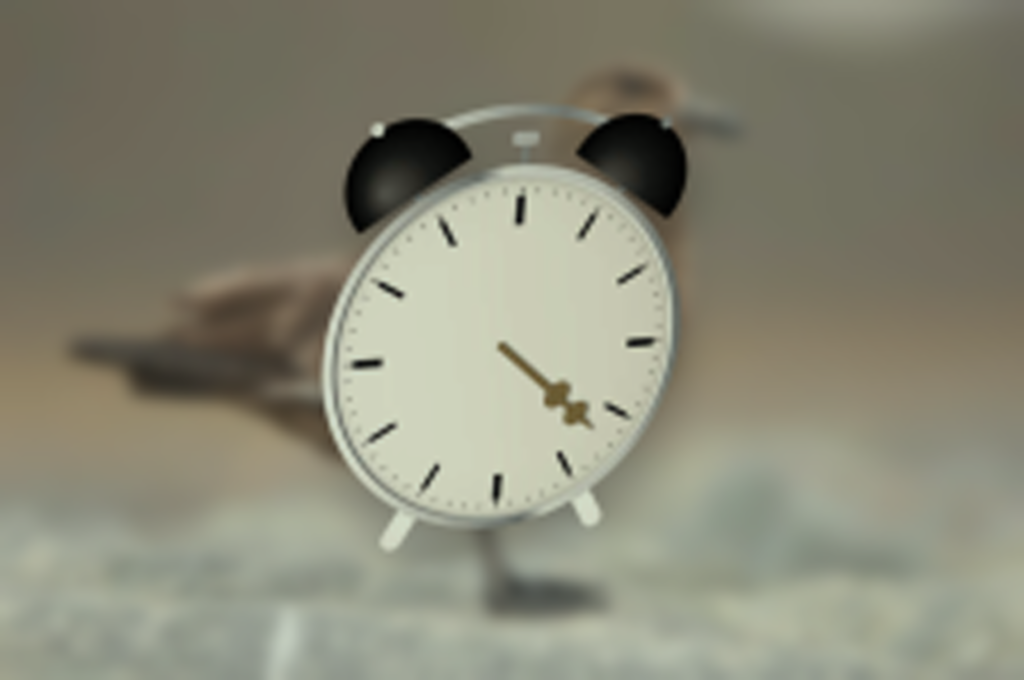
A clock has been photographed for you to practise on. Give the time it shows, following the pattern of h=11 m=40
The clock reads h=4 m=22
